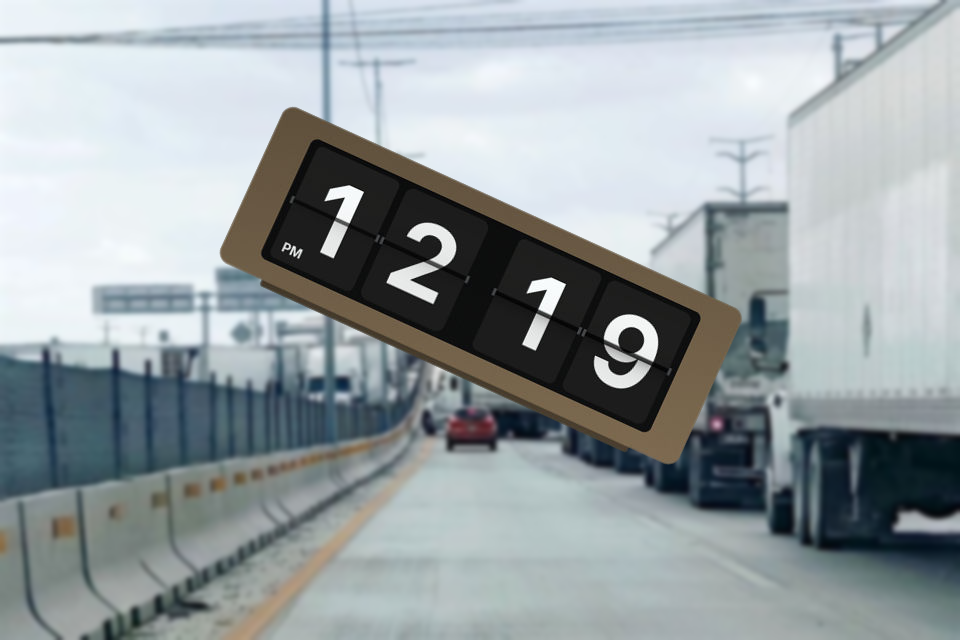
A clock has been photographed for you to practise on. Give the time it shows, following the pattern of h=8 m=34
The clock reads h=12 m=19
